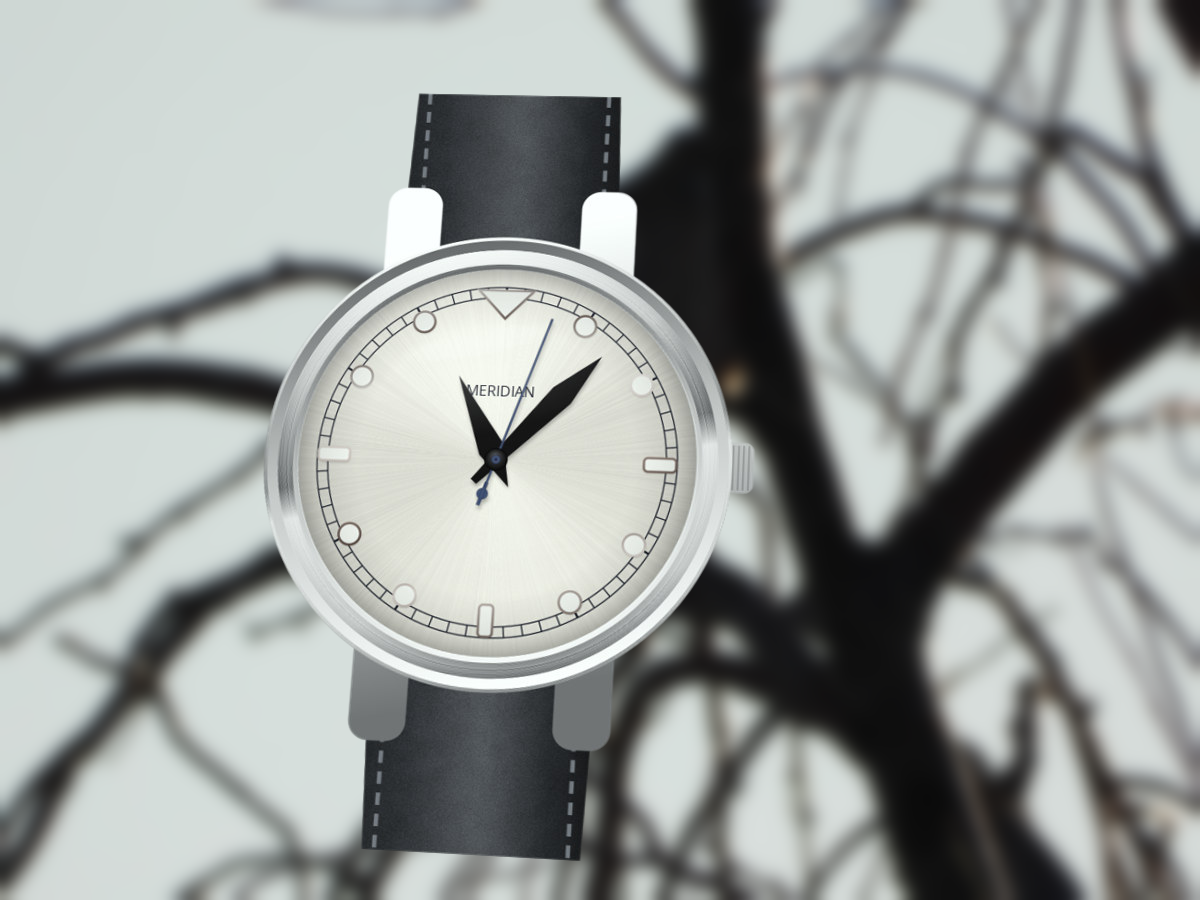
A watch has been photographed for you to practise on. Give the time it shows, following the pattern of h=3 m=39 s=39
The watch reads h=11 m=7 s=3
